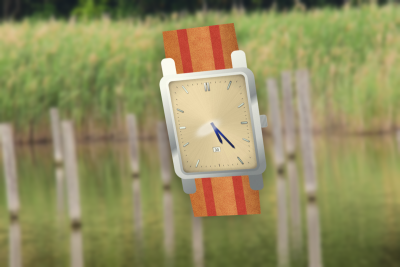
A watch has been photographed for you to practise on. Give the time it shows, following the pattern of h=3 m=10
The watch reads h=5 m=24
